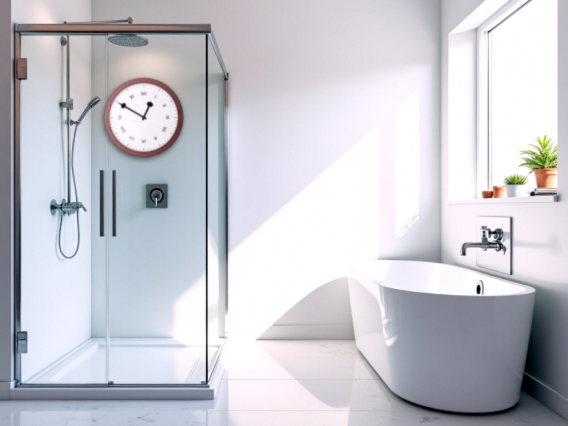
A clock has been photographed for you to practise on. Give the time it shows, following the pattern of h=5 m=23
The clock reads h=12 m=50
